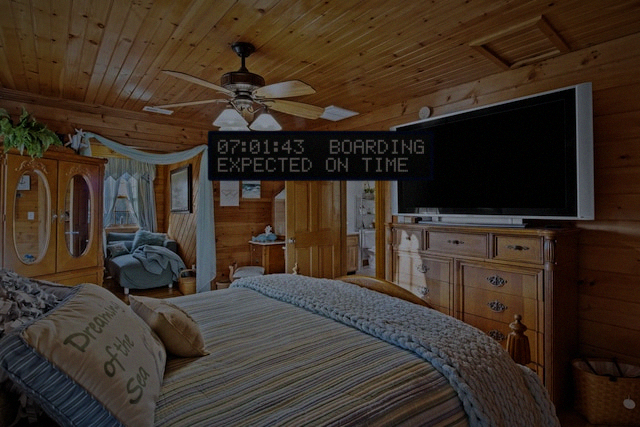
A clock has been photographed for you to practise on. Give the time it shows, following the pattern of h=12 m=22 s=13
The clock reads h=7 m=1 s=43
